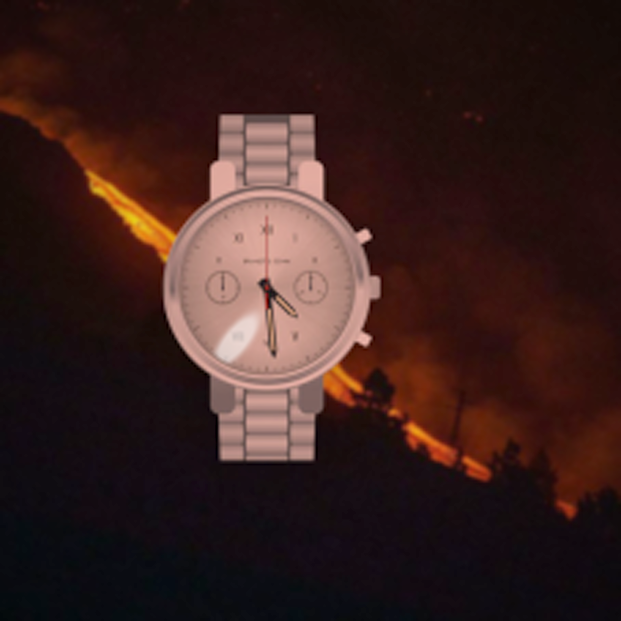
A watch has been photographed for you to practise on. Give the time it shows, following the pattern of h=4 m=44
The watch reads h=4 m=29
